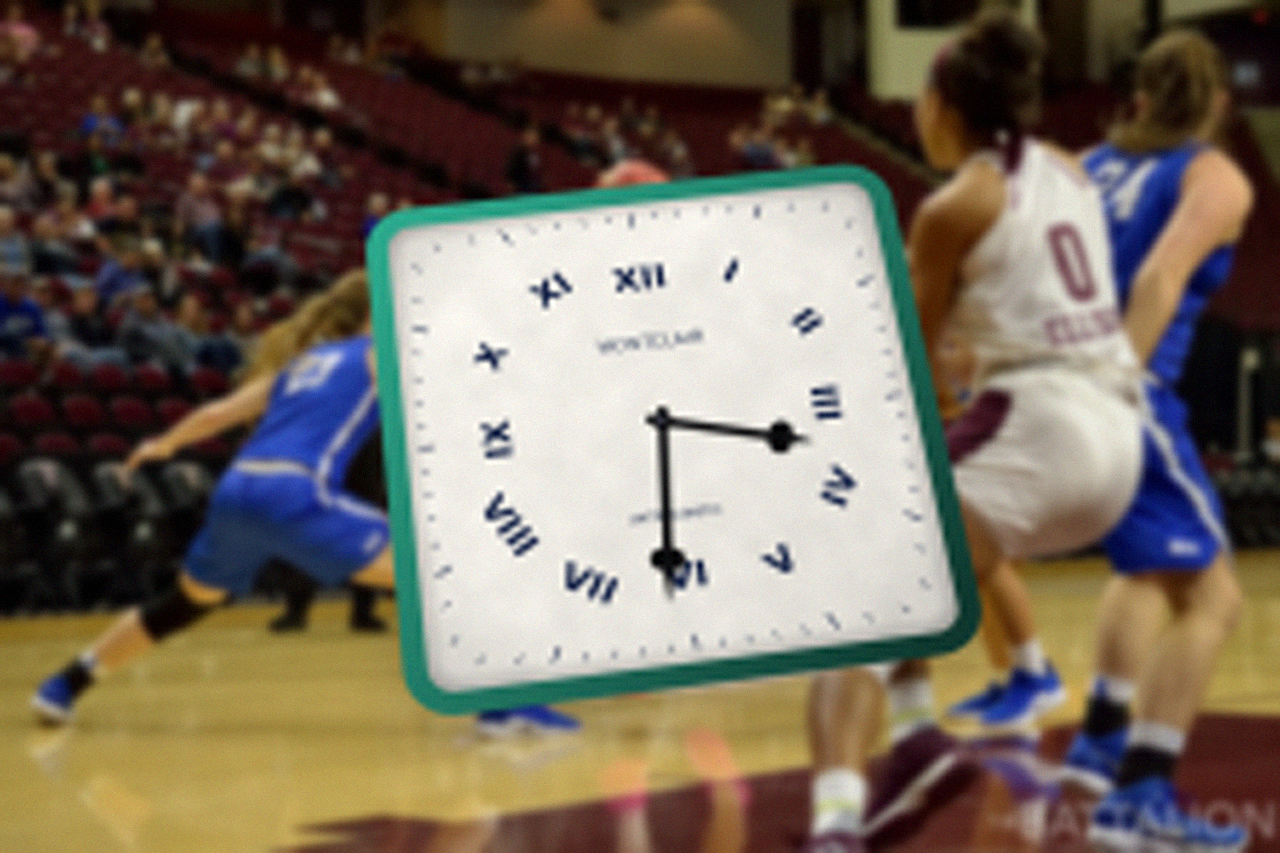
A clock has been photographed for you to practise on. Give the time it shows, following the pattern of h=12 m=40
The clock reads h=3 m=31
